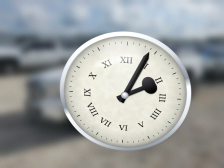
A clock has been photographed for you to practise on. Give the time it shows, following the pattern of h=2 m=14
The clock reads h=2 m=4
